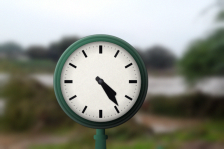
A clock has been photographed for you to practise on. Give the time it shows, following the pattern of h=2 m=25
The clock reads h=4 m=24
